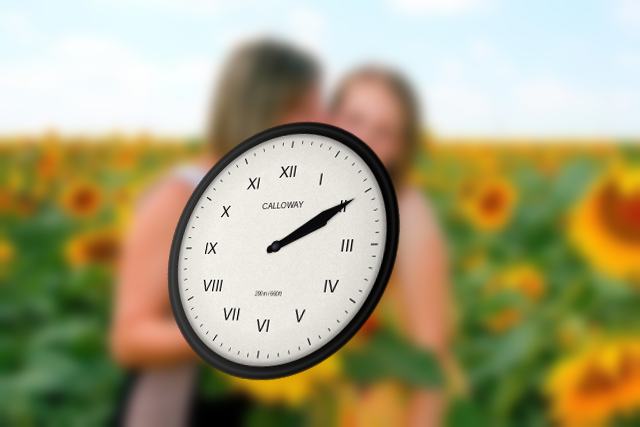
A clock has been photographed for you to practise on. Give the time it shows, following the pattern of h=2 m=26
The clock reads h=2 m=10
